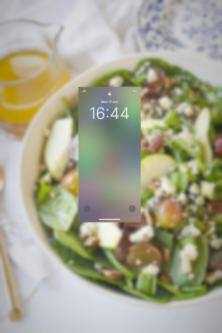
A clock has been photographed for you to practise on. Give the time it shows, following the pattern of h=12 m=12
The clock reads h=16 m=44
